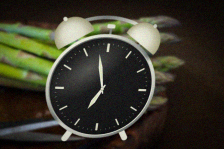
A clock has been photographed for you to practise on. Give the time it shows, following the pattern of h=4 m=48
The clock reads h=6 m=58
